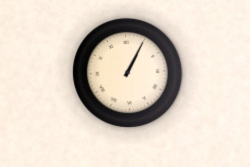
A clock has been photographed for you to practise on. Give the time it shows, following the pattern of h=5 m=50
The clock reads h=1 m=5
